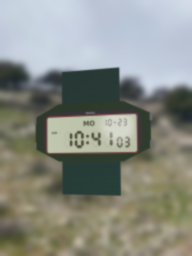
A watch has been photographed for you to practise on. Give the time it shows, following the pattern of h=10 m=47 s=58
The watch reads h=10 m=41 s=3
